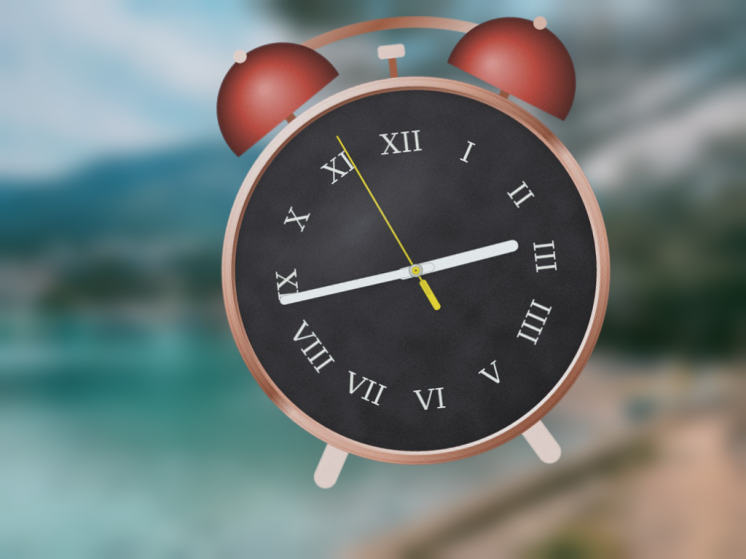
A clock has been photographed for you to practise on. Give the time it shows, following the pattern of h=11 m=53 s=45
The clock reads h=2 m=43 s=56
